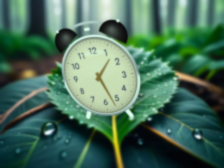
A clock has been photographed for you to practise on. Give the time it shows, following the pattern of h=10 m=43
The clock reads h=1 m=27
